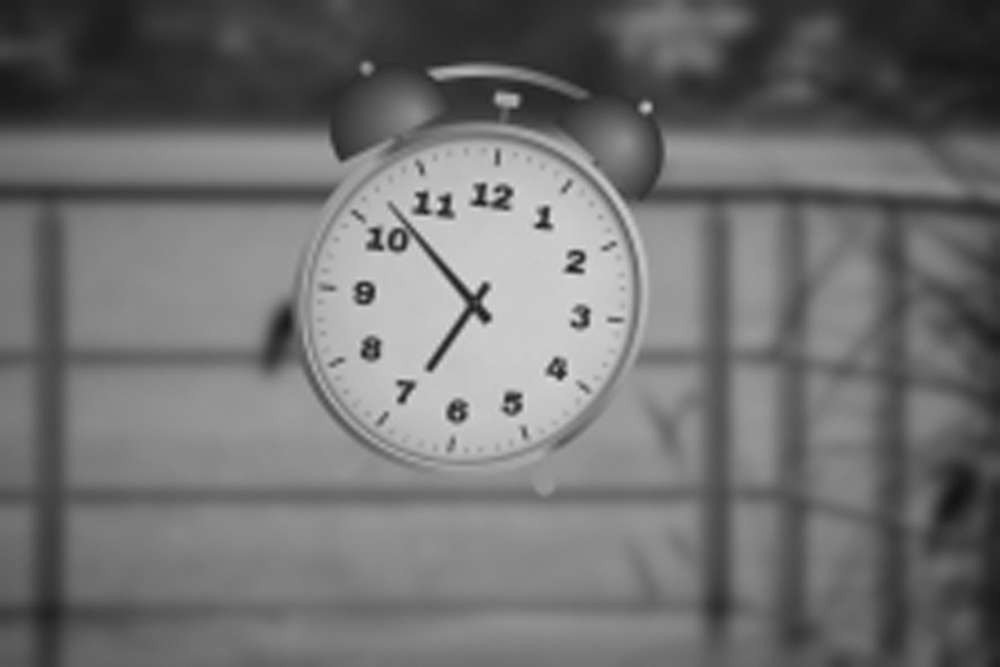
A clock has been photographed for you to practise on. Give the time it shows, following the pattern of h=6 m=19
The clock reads h=6 m=52
